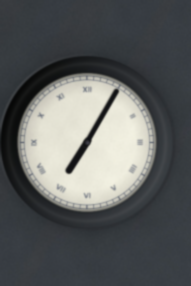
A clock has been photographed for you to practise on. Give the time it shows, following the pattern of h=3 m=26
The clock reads h=7 m=5
